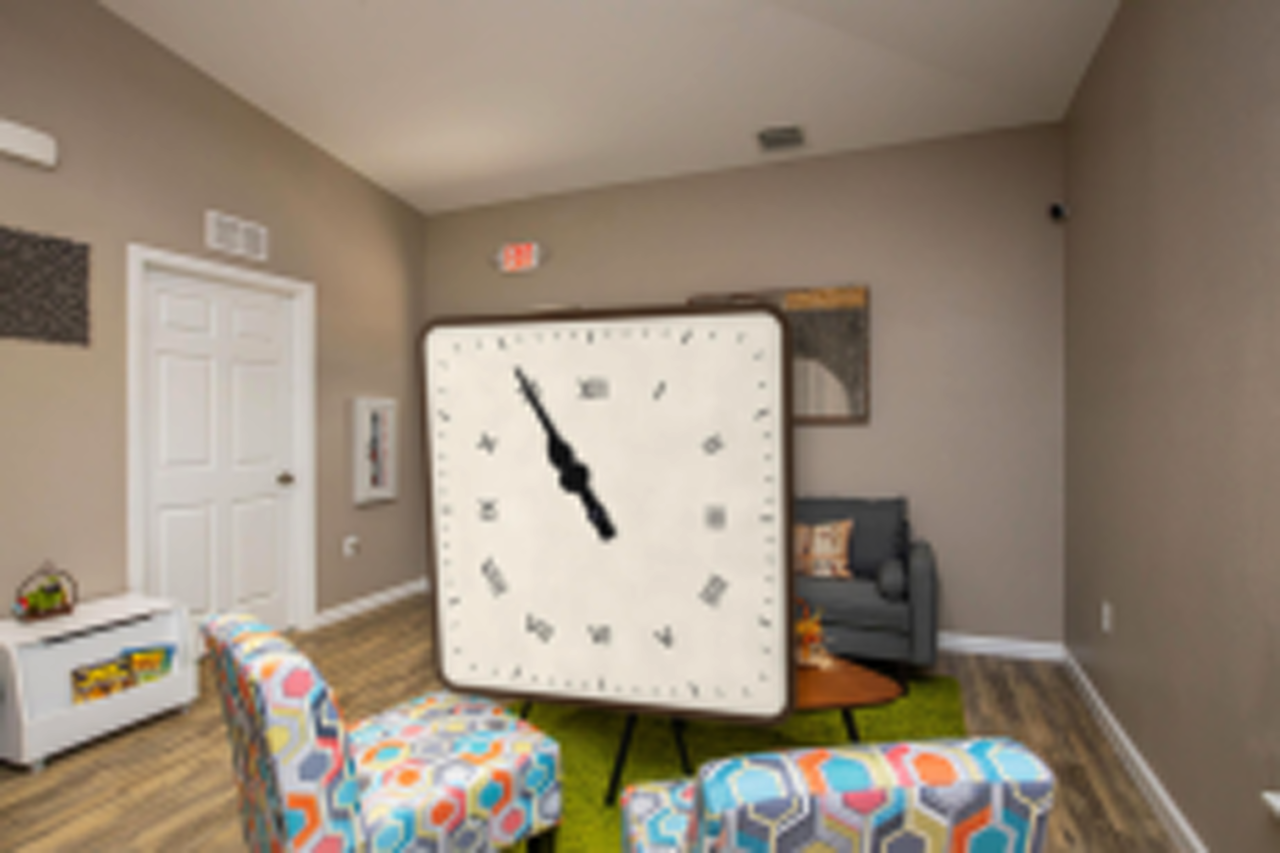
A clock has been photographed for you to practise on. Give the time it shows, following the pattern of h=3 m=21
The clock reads h=10 m=55
